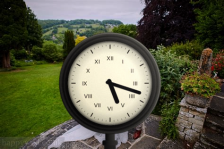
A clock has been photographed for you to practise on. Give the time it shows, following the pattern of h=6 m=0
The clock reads h=5 m=18
